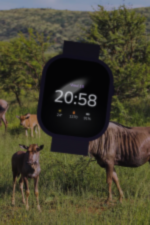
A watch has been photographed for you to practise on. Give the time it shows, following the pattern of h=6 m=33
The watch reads h=20 m=58
